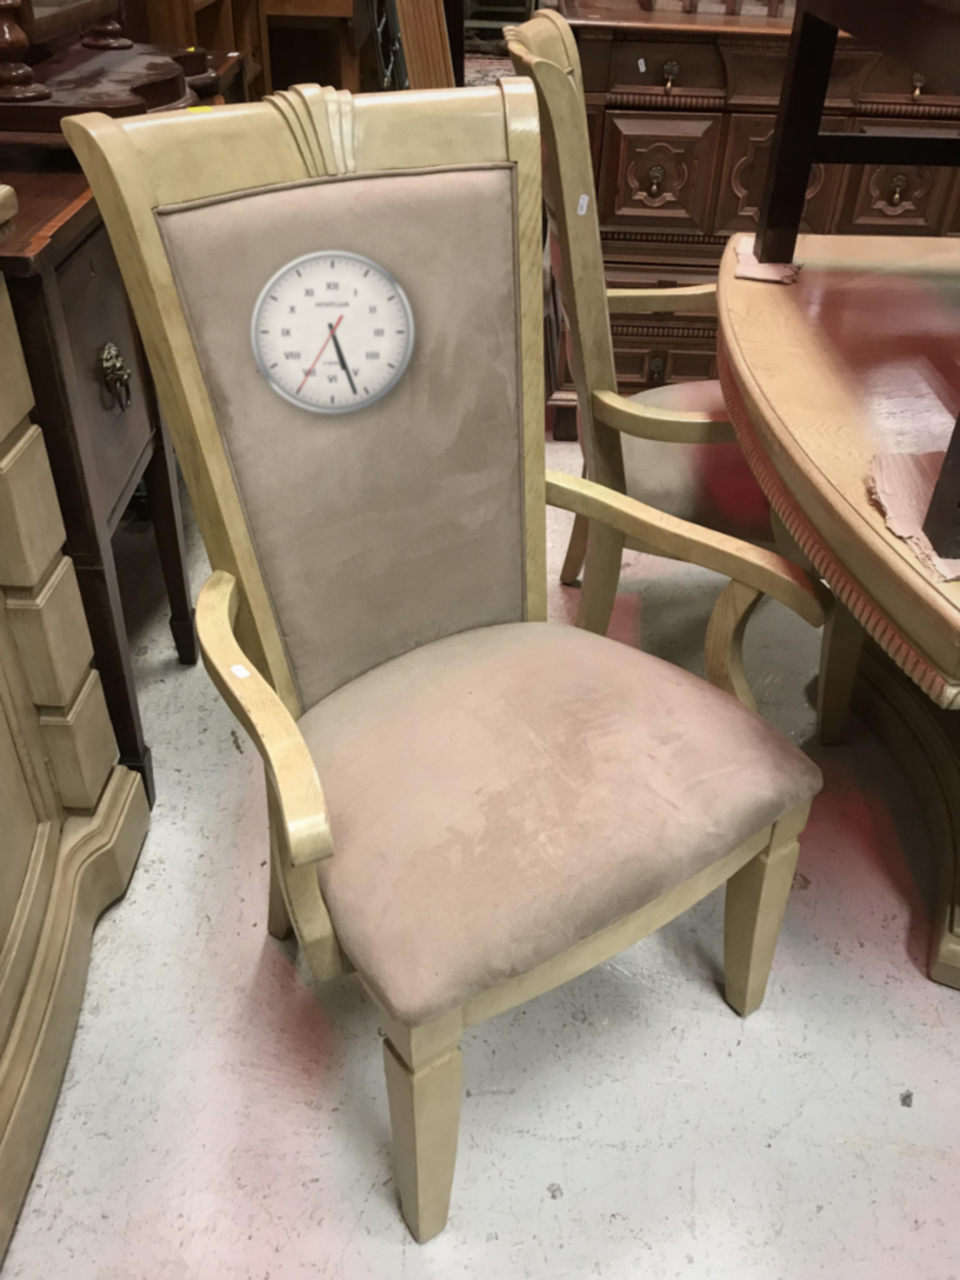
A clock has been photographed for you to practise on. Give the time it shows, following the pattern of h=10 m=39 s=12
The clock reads h=5 m=26 s=35
